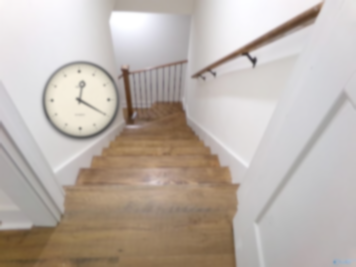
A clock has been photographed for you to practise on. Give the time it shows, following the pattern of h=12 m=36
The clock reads h=12 m=20
